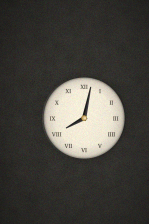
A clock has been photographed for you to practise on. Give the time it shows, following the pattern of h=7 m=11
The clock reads h=8 m=2
